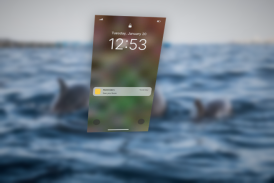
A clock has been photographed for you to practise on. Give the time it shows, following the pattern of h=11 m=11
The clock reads h=12 m=53
